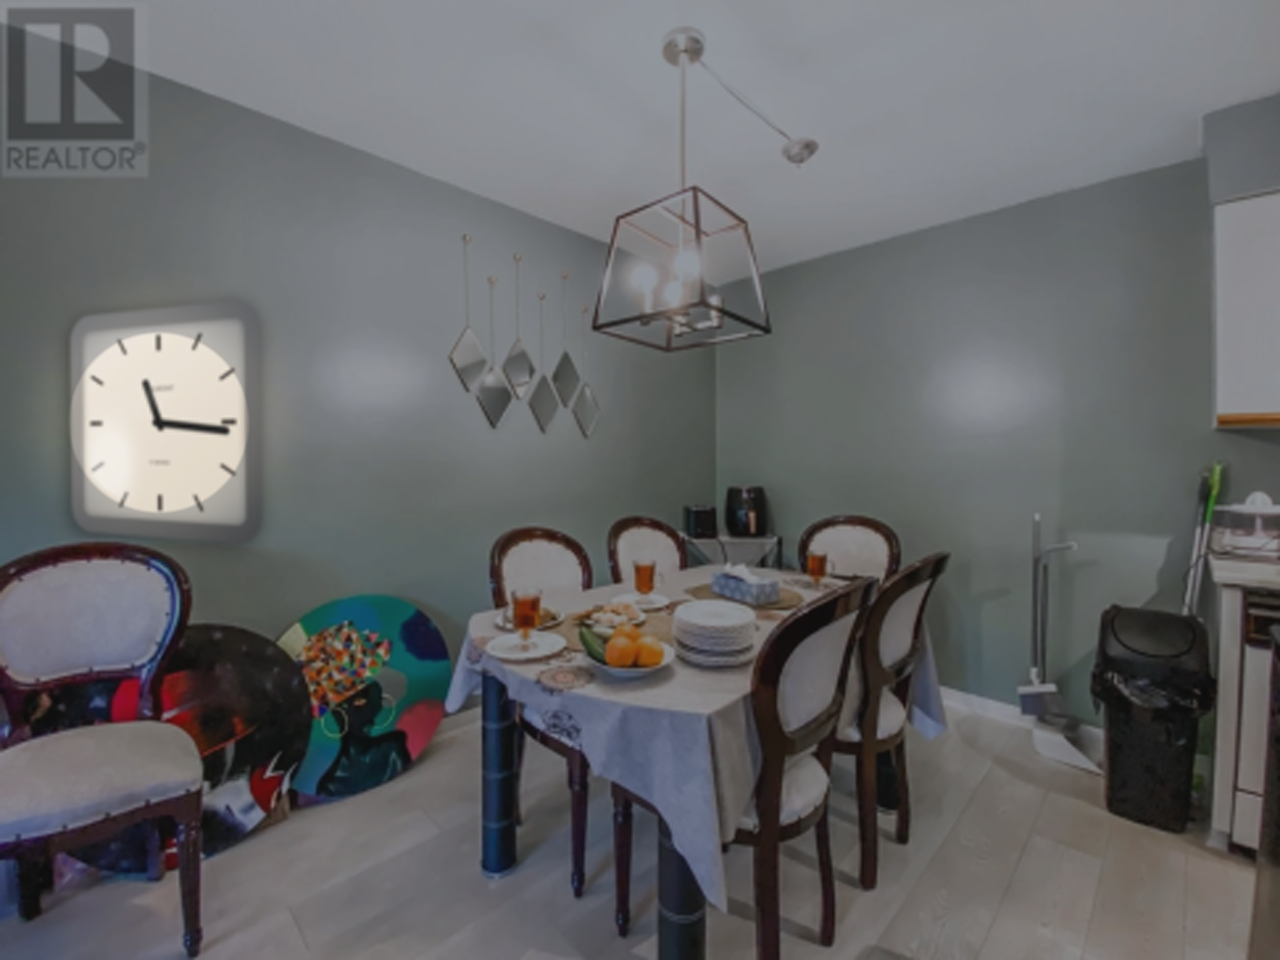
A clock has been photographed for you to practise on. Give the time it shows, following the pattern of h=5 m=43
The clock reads h=11 m=16
